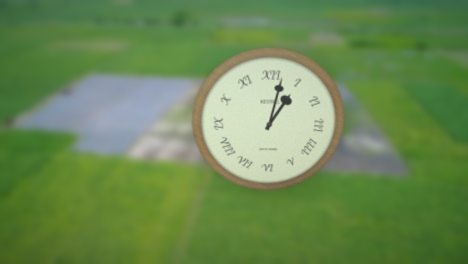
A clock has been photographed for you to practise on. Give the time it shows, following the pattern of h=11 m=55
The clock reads h=1 m=2
